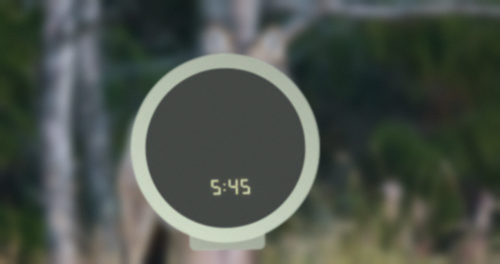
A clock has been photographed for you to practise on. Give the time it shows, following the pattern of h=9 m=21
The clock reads h=5 m=45
